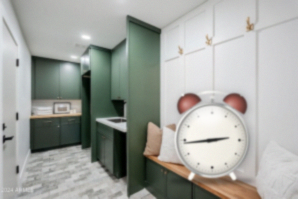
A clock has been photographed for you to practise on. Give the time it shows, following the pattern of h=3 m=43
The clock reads h=2 m=44
